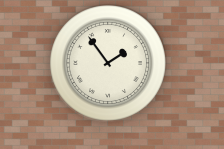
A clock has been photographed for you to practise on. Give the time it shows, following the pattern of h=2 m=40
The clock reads h=1 m=54
